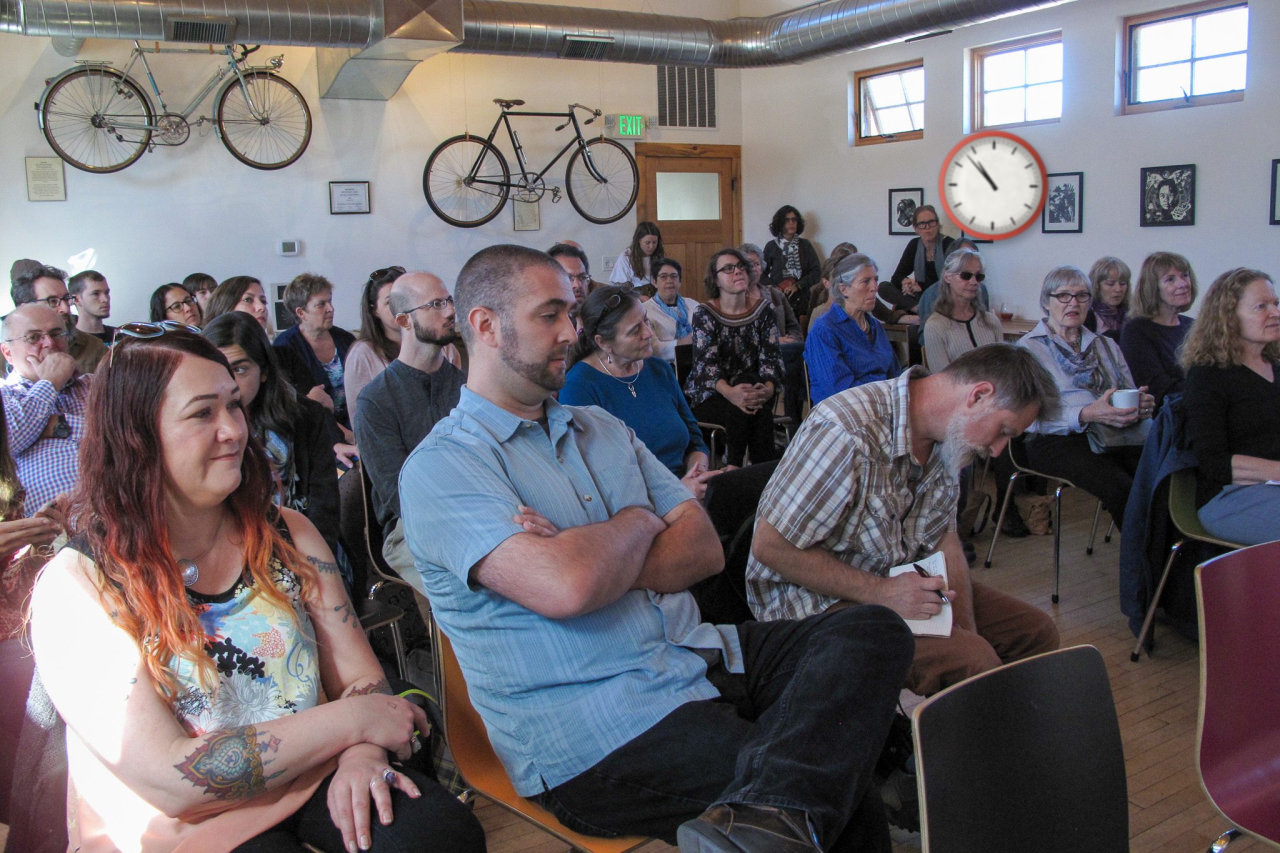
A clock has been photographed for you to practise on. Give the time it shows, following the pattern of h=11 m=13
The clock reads h=10 m=53
